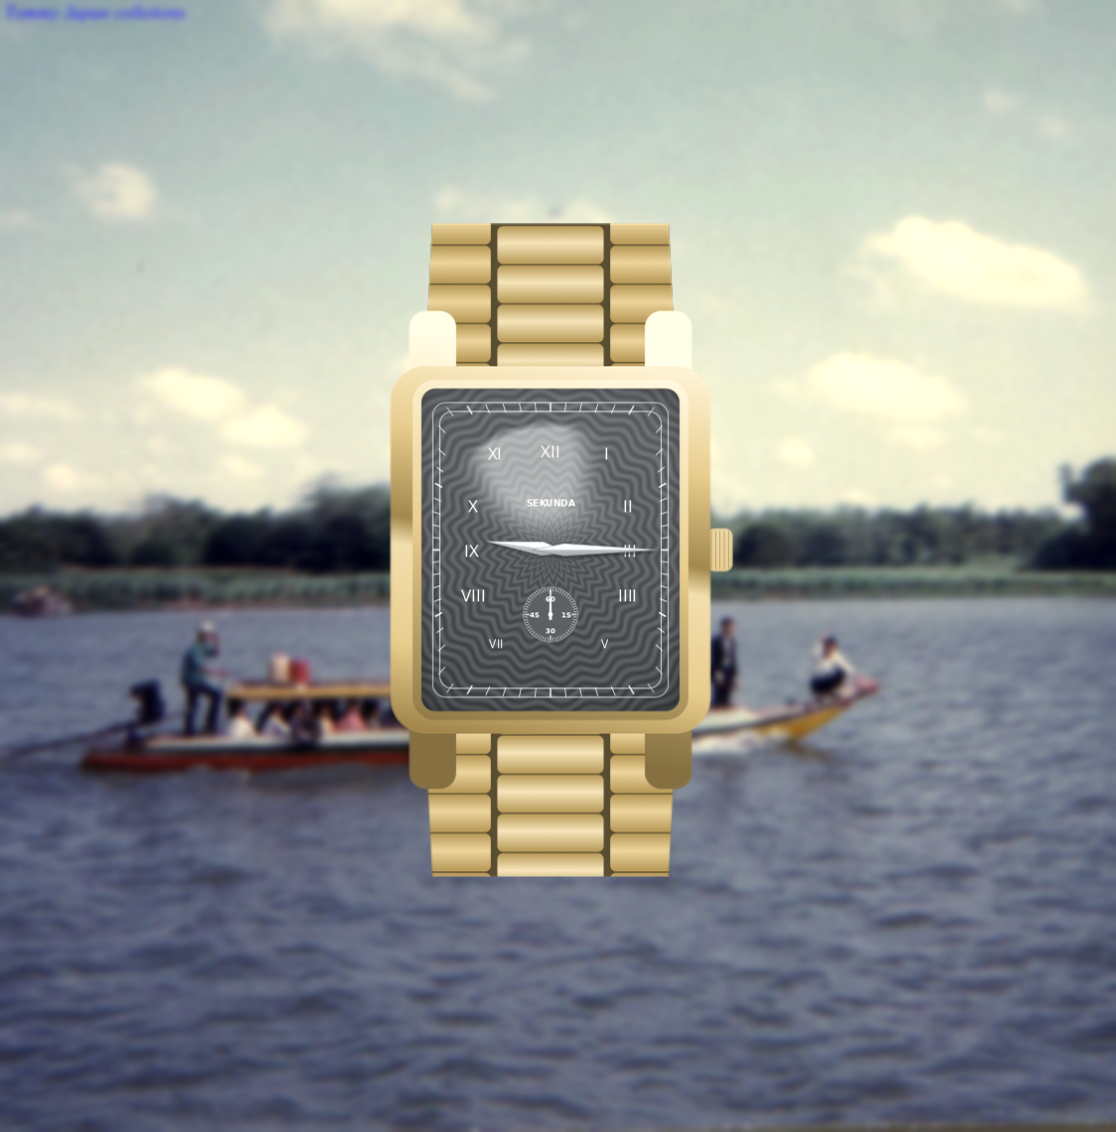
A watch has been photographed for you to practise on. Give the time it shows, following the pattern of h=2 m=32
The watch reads h=9 m=15
